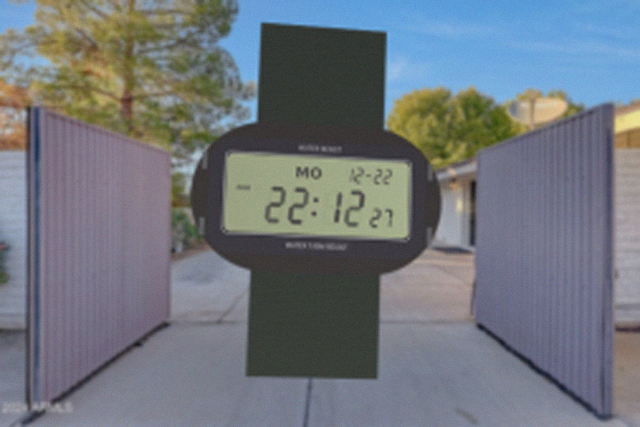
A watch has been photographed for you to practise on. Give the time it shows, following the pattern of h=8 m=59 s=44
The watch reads h=22 m=12 s=27
